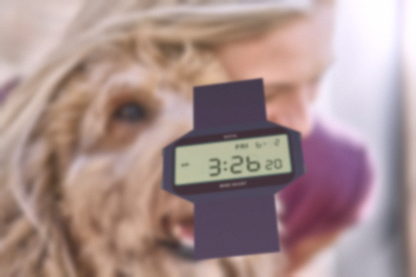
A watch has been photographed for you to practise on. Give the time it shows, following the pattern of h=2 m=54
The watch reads h=3 m=26
